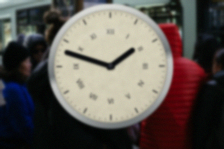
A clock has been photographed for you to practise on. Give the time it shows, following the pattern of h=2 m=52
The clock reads h=1 m=48
